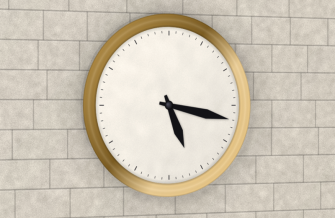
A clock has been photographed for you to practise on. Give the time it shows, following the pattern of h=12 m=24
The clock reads h=5 m=17
